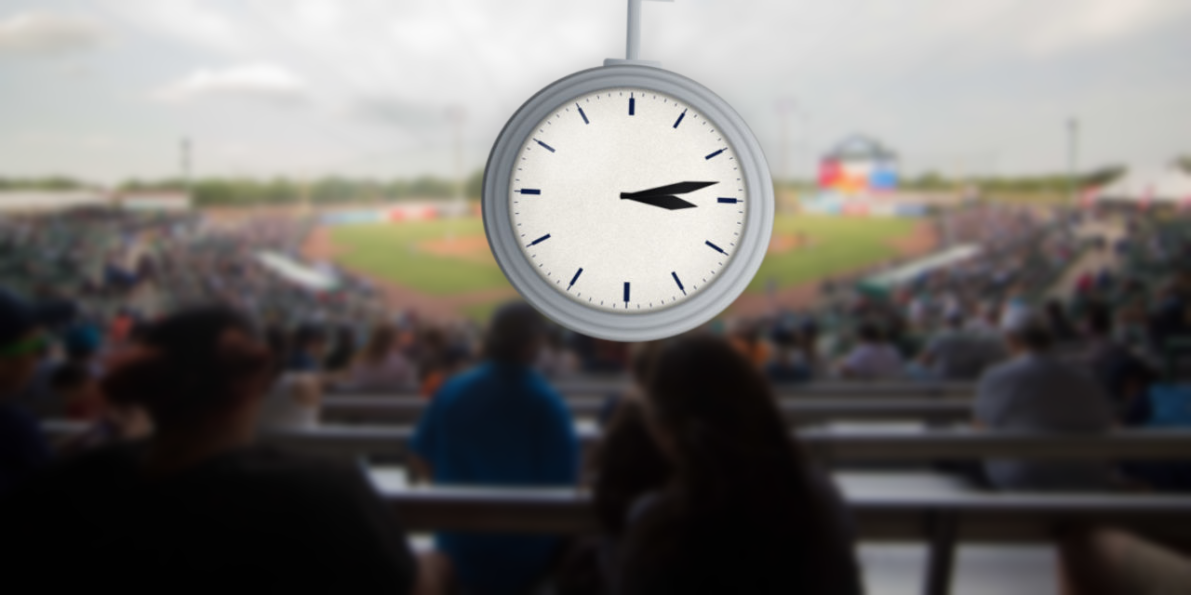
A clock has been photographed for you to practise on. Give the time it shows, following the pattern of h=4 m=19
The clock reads h=3 m=13
